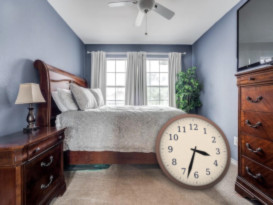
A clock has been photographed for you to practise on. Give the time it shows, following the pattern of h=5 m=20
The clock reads h=3 m=33
